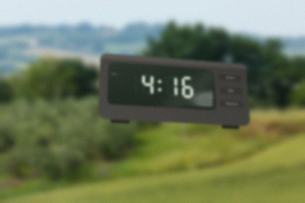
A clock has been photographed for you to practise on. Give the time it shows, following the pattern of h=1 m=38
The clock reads h=4 m=16
